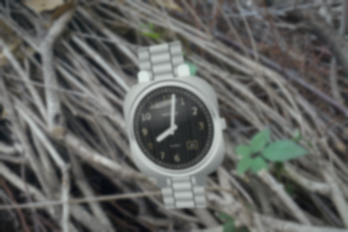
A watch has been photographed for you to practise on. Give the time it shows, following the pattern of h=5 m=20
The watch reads h=8 m=2
